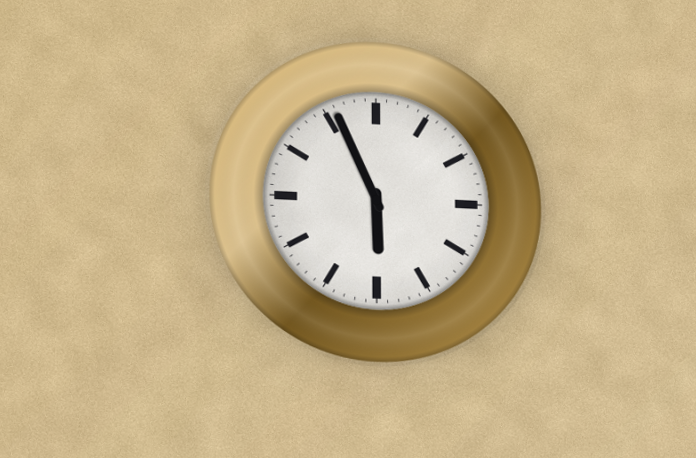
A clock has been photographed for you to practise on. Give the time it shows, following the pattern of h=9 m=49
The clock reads h=5 m=56
